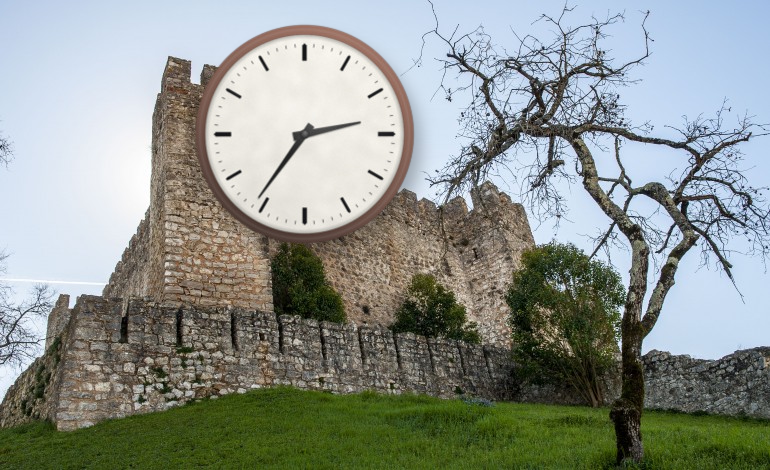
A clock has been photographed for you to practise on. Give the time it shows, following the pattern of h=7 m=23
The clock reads h=2 m=36
